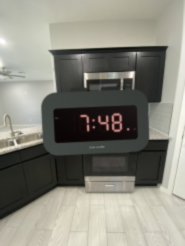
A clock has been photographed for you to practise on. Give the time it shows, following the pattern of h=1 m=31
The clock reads h=7 m=48
